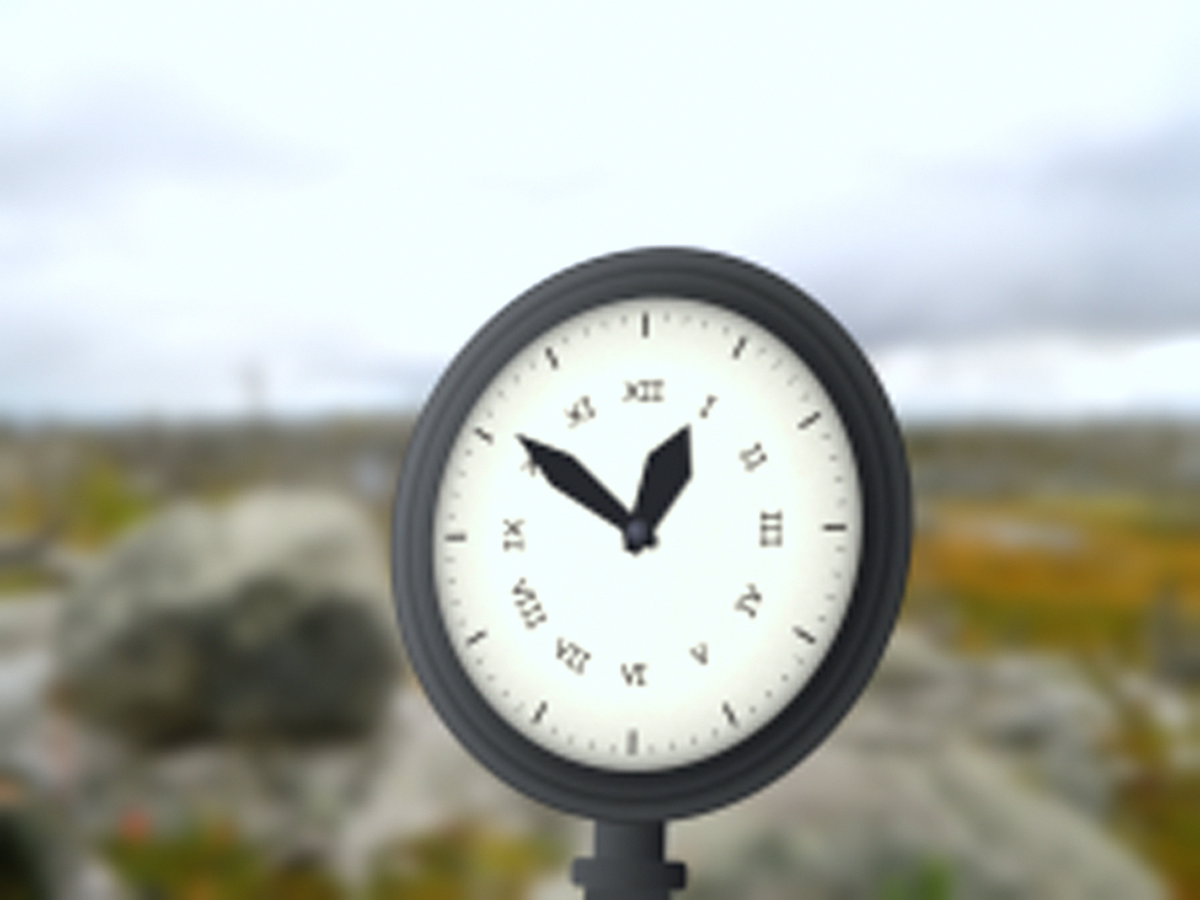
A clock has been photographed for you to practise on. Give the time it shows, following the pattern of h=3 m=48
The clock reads h=12 m=51
